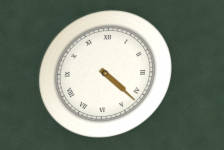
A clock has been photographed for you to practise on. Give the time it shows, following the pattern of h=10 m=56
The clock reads h=4 m=22
